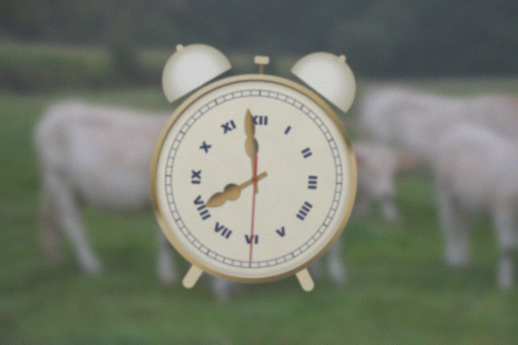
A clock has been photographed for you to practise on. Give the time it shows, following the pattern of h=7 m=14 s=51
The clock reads h=7 m=58 s=30
